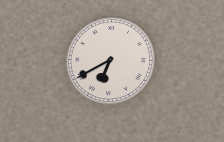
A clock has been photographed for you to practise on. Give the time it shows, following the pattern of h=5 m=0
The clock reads h=6 m=40
